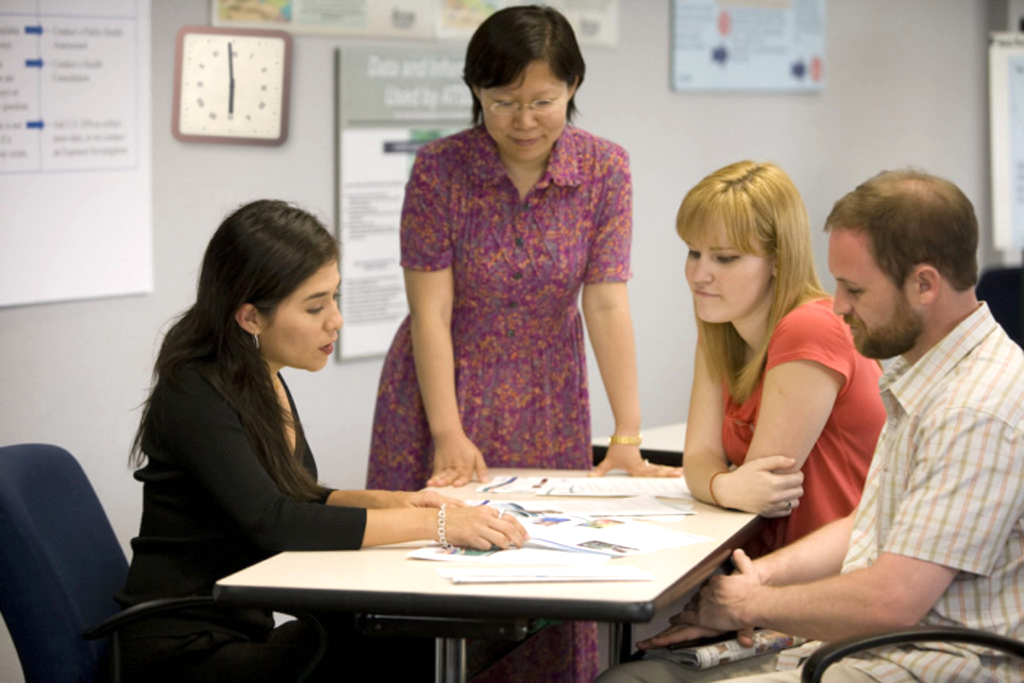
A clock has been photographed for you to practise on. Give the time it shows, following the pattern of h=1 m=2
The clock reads h=5 m=59
